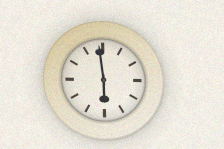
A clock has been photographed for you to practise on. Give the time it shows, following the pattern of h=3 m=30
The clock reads h=5 m=59
